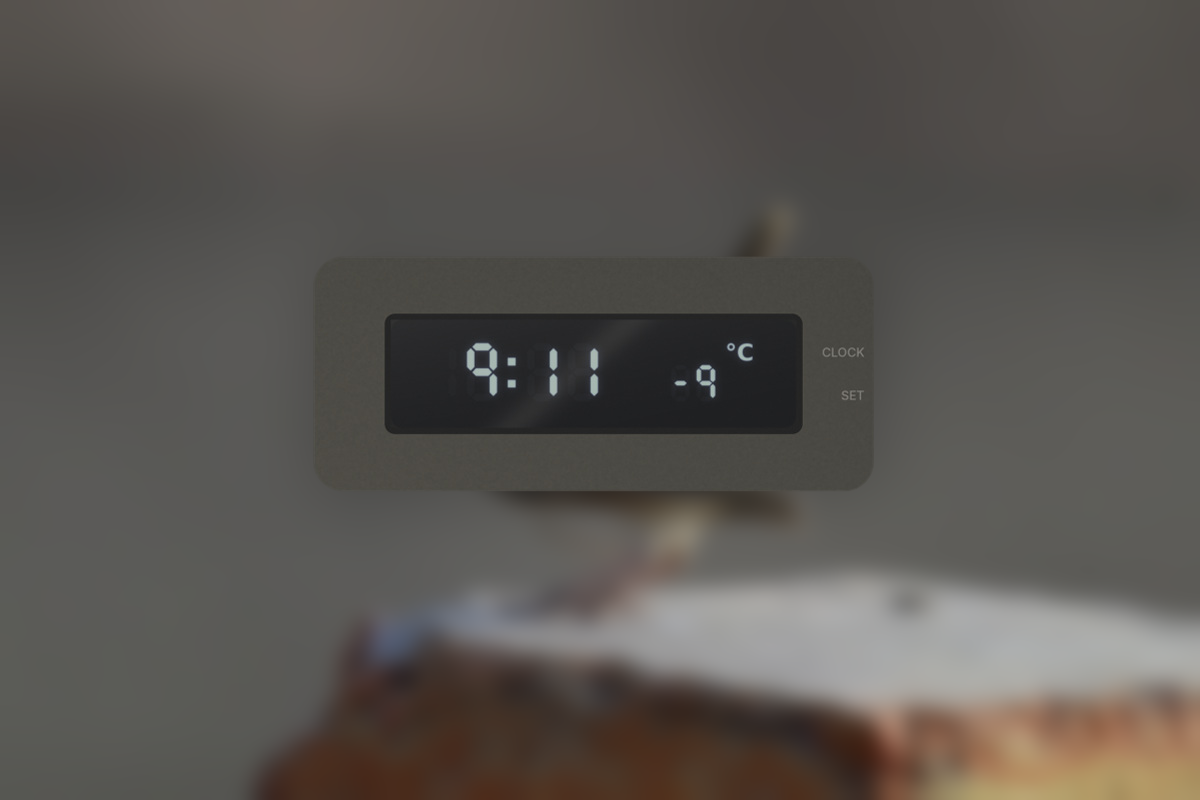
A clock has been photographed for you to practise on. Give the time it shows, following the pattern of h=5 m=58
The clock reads h=9 m=11
